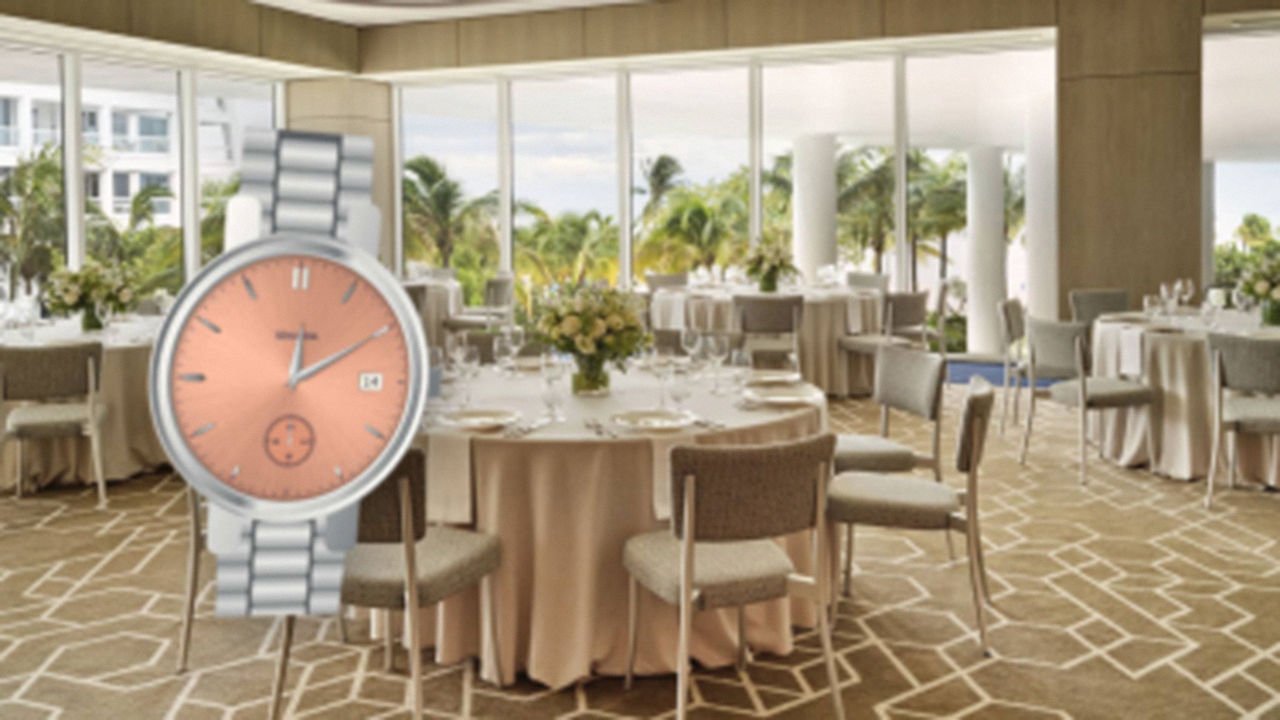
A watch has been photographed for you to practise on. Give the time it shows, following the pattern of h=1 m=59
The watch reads h=12 m=10
